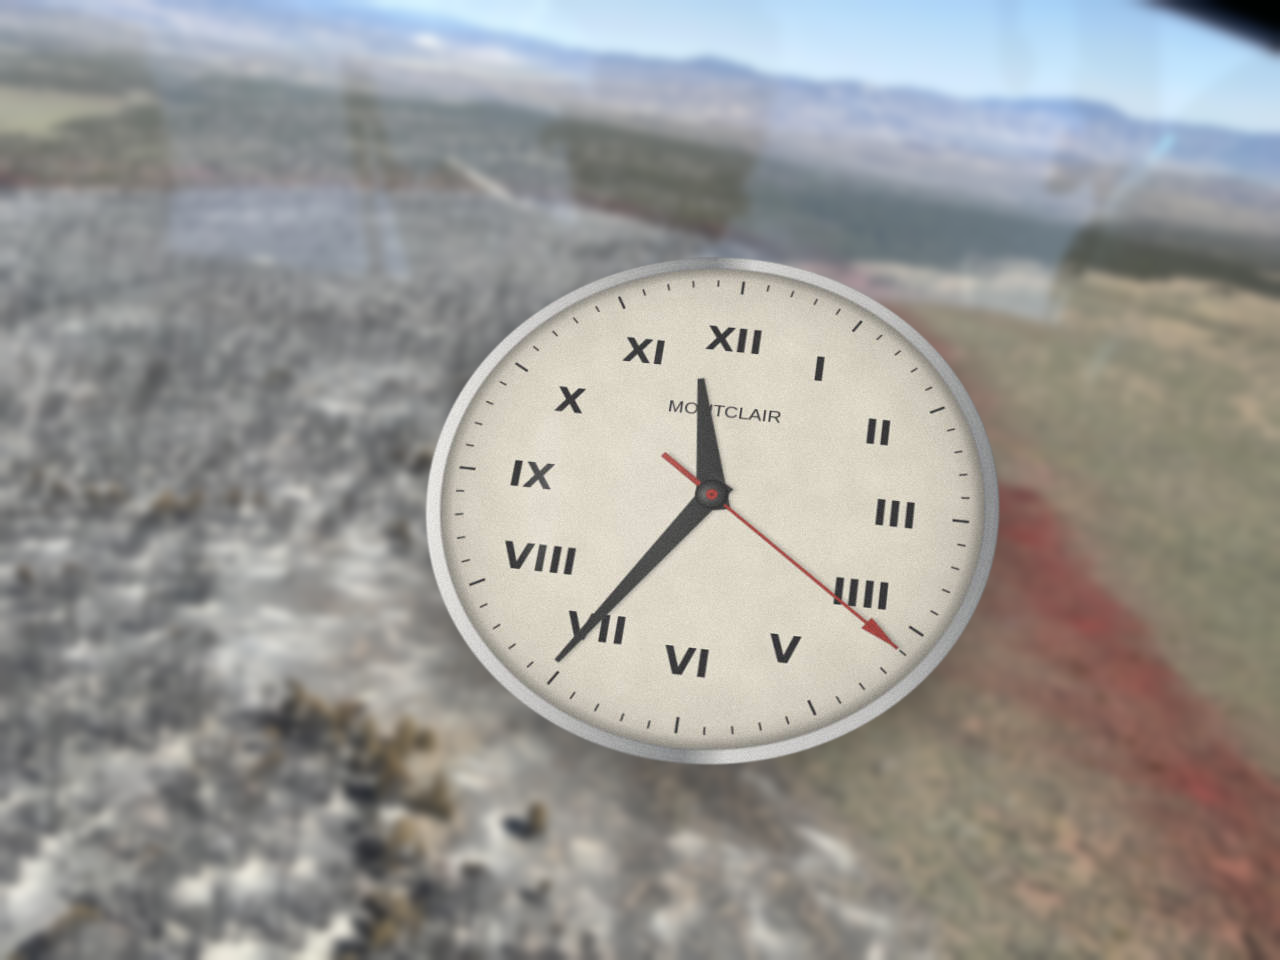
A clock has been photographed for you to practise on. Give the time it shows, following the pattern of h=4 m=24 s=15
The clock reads h=11 m=35 s=21
